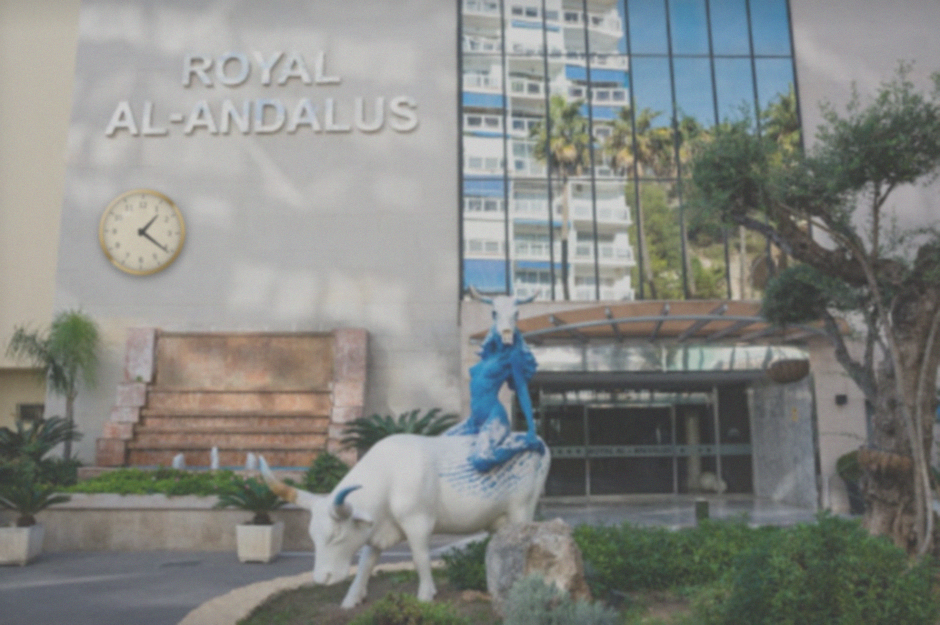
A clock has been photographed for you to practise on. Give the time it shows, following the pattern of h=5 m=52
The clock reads h=1 m=21
